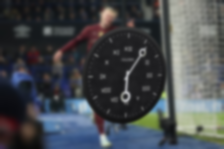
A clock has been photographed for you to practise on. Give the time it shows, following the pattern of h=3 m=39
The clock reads h=6 m=6
